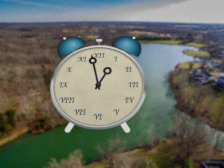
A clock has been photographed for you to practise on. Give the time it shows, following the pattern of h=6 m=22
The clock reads h=12 m=58
